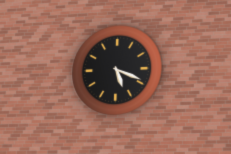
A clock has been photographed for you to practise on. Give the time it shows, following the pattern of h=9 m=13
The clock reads h=5 m=19
